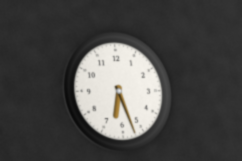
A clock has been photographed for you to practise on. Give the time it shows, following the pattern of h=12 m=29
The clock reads h=6 m=27
